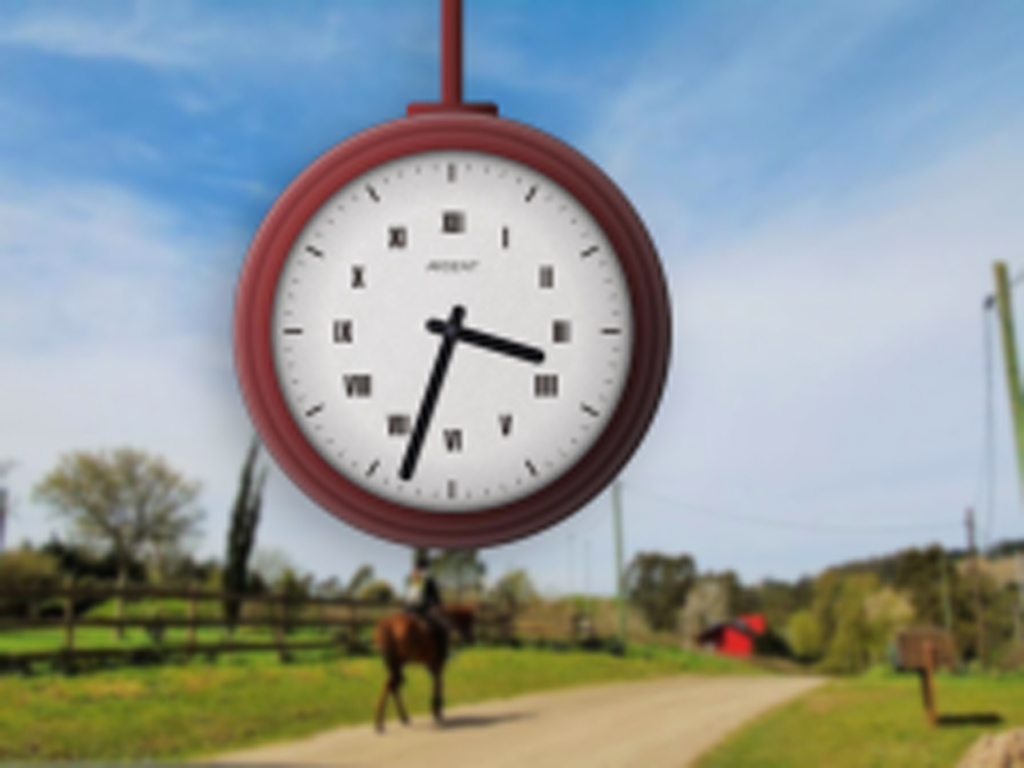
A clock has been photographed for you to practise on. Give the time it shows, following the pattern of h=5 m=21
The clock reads h=3 m=33
